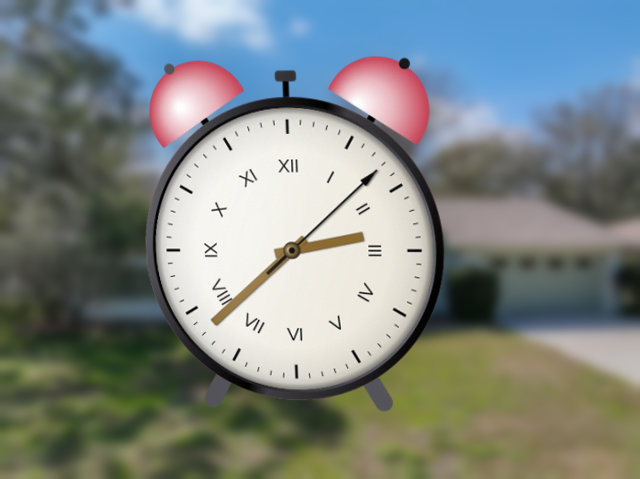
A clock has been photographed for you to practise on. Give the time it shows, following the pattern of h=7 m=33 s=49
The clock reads h=2 m=38 s=8
